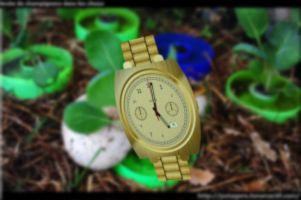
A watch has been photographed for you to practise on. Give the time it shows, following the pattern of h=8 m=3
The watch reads h=5 m=1
